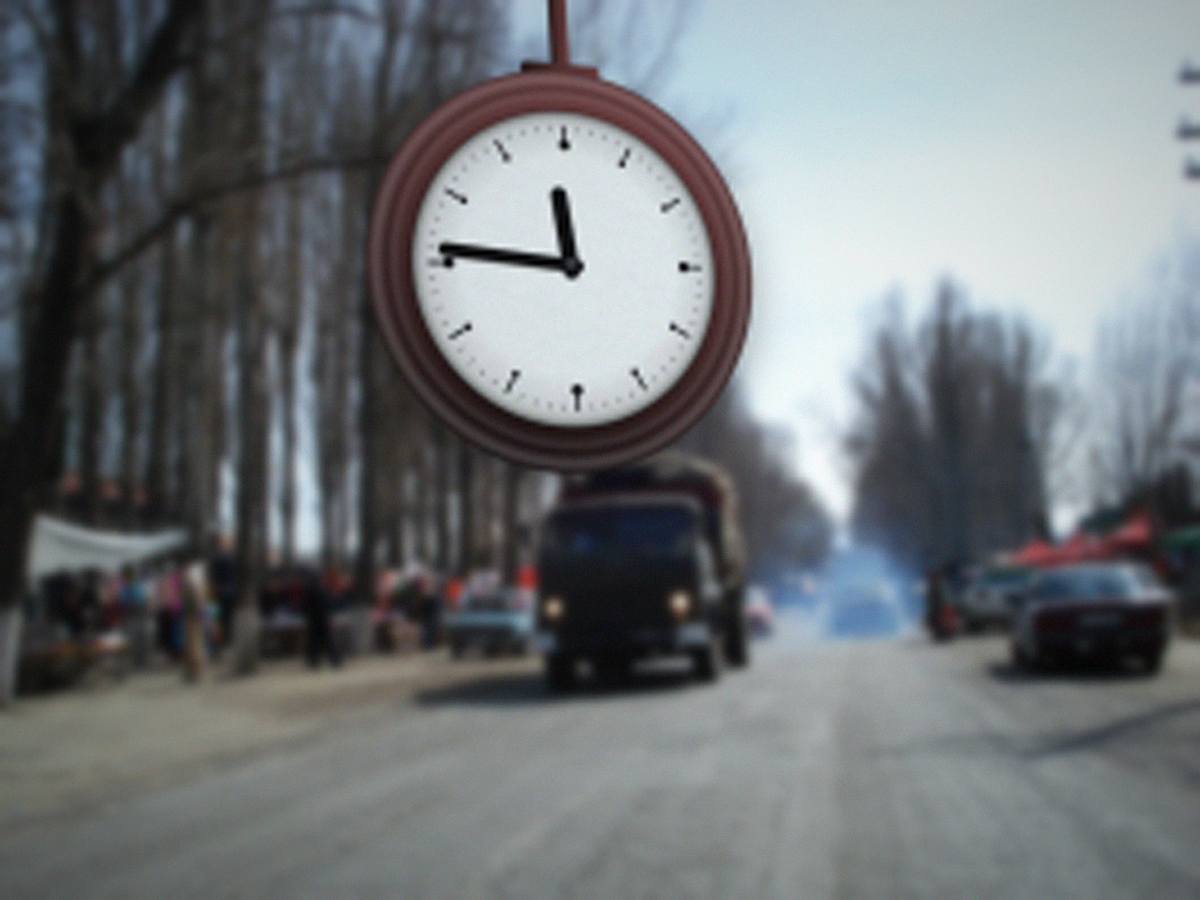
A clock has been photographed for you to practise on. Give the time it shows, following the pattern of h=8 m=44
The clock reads h=11 m=46
